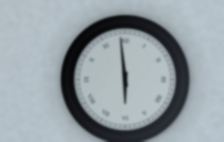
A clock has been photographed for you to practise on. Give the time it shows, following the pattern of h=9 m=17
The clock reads h=5 m=59
